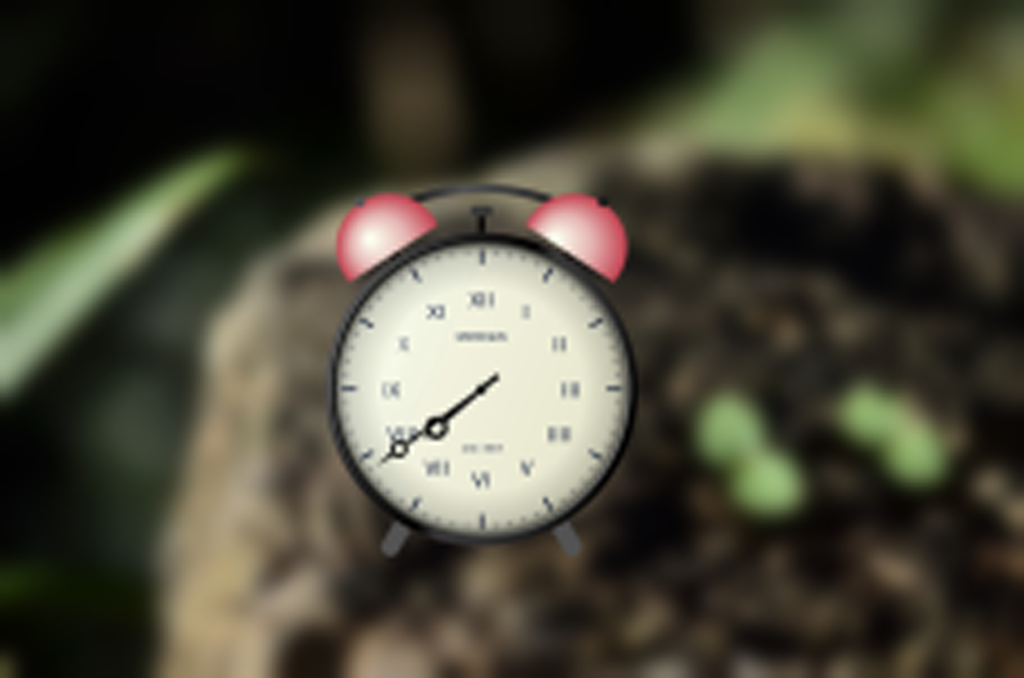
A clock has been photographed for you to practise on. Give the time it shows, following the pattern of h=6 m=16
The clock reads h=7 m=39
